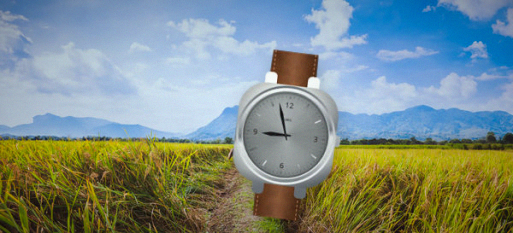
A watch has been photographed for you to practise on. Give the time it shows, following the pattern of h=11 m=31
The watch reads h=8 m=57
